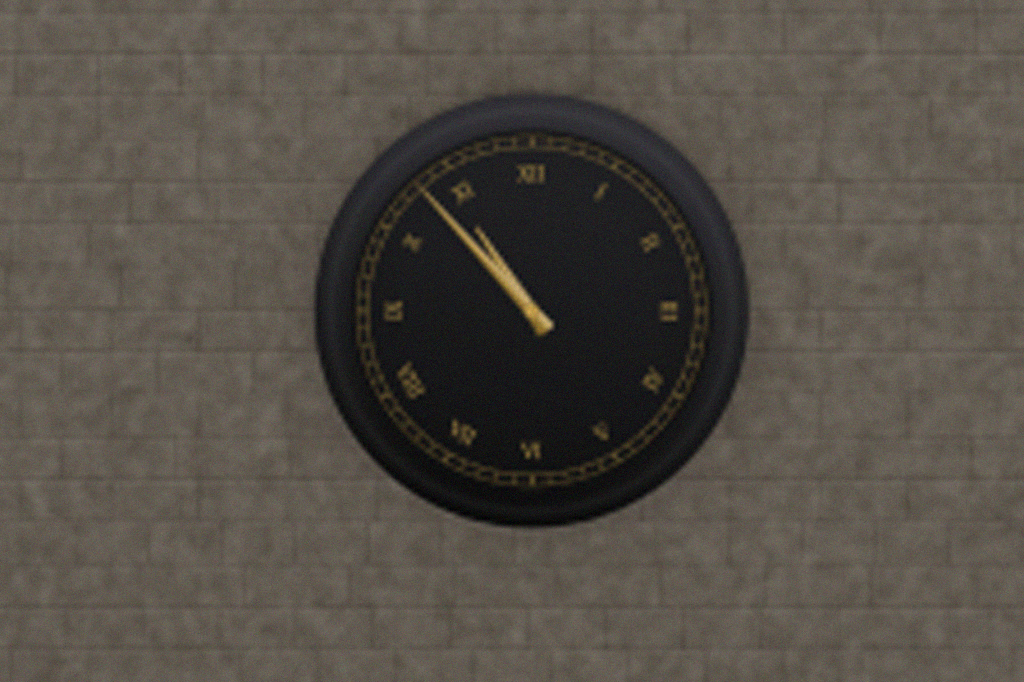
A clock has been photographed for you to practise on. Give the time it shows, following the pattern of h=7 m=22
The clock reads h=10 m=53
